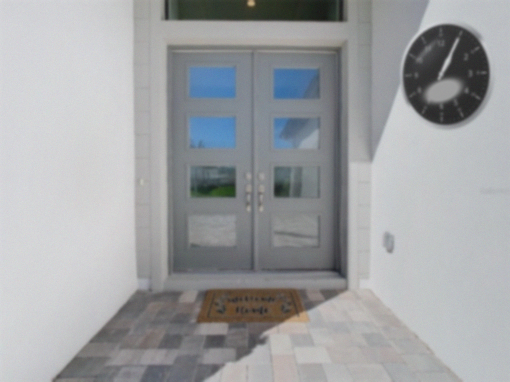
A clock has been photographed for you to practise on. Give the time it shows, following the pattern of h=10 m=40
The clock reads h=1 m=5
